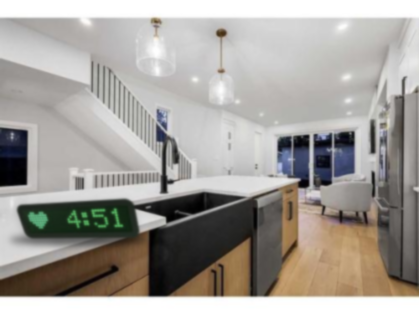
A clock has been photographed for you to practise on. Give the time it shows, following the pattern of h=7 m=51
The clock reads h=4 m=51
